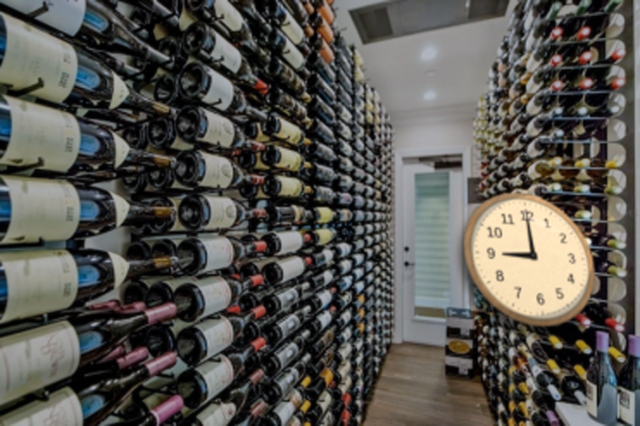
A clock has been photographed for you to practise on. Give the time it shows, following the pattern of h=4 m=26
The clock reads h=9 m=0
